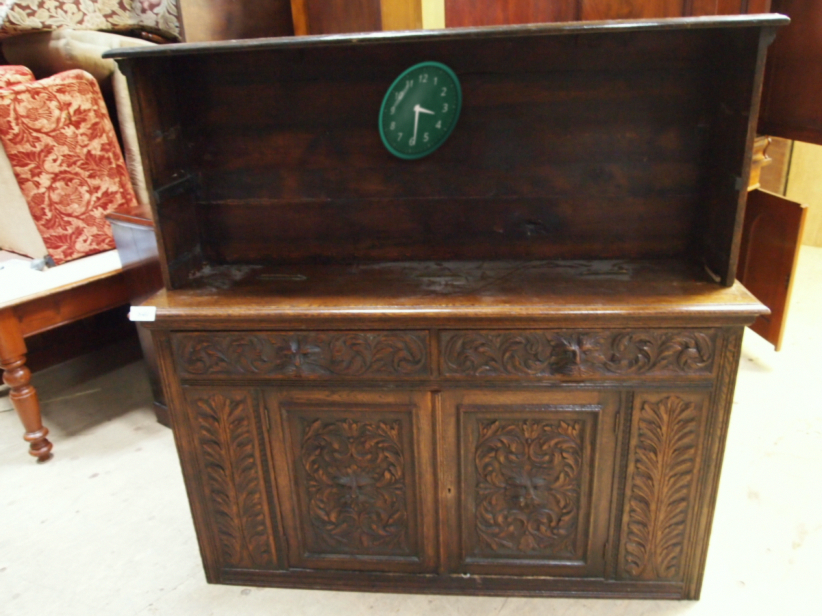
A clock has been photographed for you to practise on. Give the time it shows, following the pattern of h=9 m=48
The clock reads h=3 m=29
